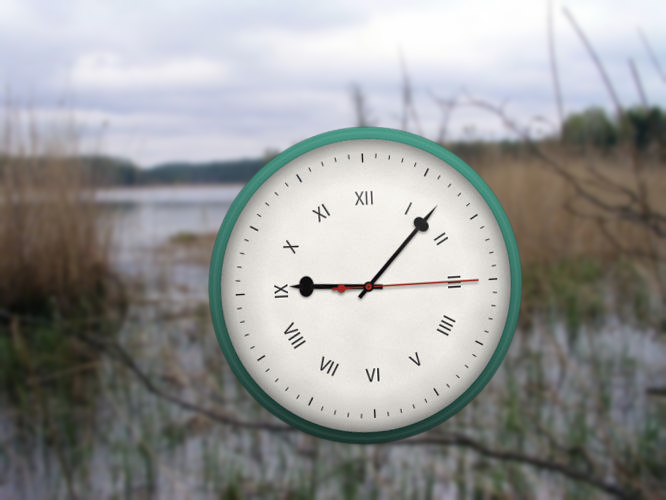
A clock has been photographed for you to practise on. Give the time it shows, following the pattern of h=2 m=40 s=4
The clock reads h=9 m=7 s=15
